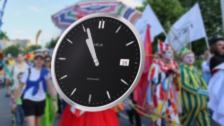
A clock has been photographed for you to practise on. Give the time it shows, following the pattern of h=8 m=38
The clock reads h=10 m=56
